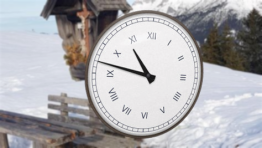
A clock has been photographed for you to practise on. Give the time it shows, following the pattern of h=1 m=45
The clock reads h=10 m=47
